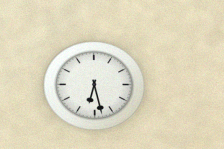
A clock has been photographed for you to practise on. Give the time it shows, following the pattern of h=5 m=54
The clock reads h=6 m=28
